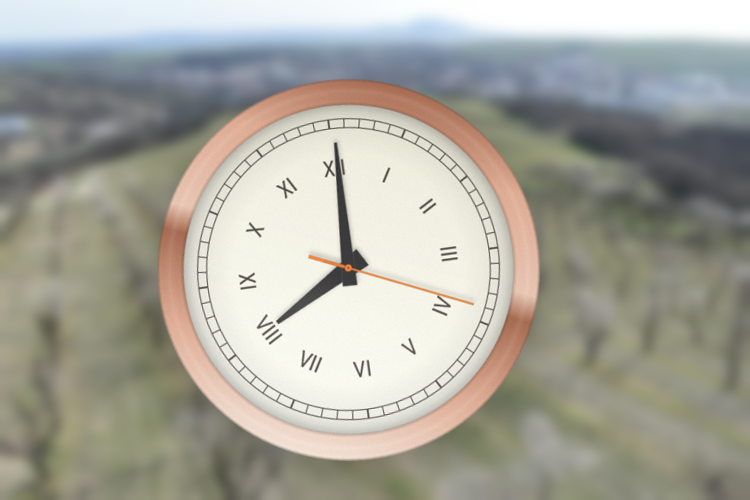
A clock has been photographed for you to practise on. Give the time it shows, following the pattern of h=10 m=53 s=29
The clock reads h=8 m=0 s=19
